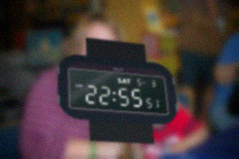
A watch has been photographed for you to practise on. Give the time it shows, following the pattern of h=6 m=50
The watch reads h=22 m=55
